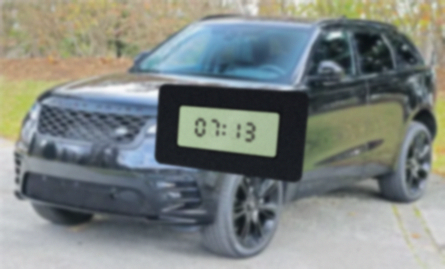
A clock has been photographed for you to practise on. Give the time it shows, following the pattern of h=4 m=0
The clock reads h=7 m=13
